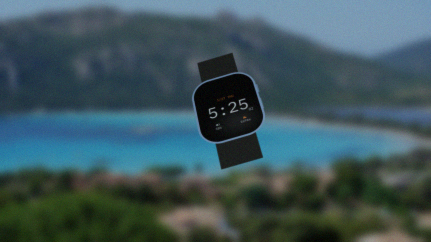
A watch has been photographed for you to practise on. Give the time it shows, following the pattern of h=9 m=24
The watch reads h=5 m=25
